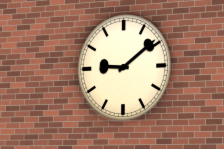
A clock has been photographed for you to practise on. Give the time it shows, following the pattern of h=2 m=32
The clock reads h=9 m=9
